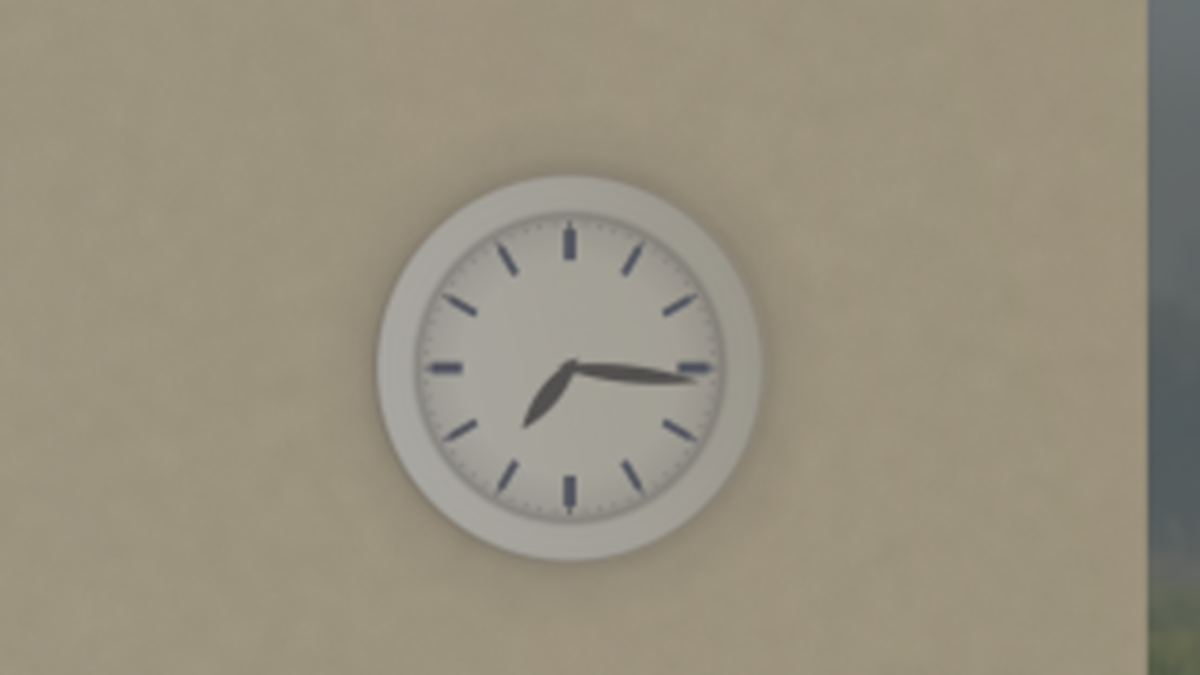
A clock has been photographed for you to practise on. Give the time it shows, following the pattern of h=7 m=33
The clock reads h=7 m=16
